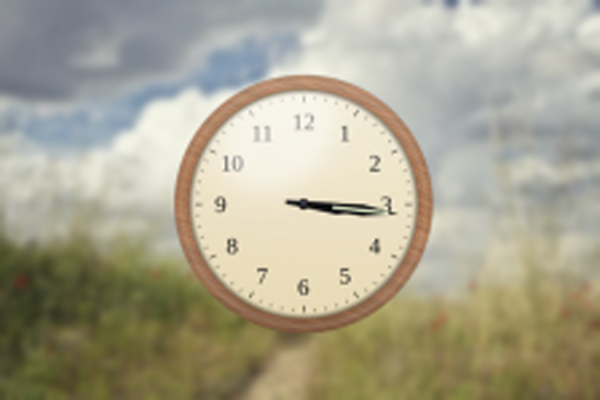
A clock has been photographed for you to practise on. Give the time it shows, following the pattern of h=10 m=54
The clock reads h=3 m=16
